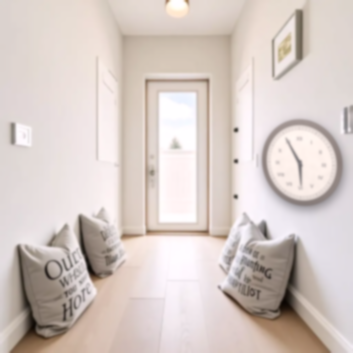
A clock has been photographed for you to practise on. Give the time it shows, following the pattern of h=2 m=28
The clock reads h=5 m=55
